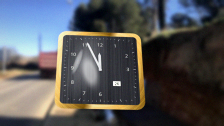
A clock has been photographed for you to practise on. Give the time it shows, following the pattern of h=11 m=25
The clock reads h=11 m=56
